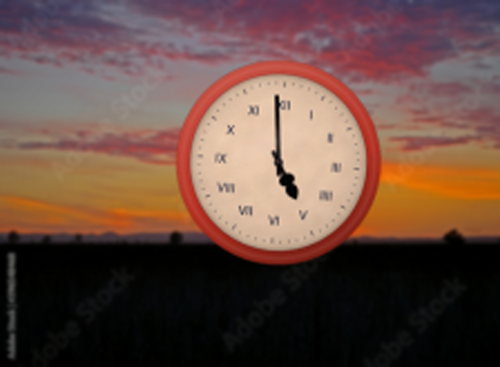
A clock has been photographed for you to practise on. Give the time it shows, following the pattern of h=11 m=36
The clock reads h=4 m=59
